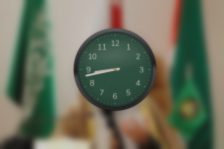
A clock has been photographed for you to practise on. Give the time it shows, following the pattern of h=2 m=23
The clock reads h=8 m=43
